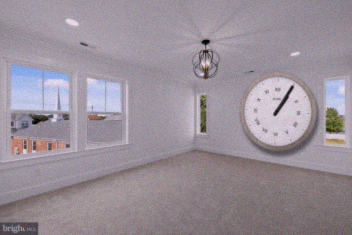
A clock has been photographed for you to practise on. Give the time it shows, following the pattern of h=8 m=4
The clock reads h=1 m=5
